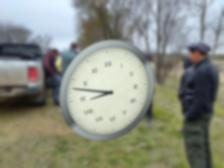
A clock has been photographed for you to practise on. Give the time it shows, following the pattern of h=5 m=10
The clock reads h=8 m=48
